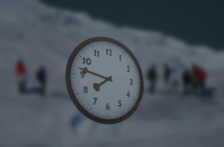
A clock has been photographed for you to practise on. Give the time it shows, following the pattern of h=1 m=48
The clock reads h=7 m=47
